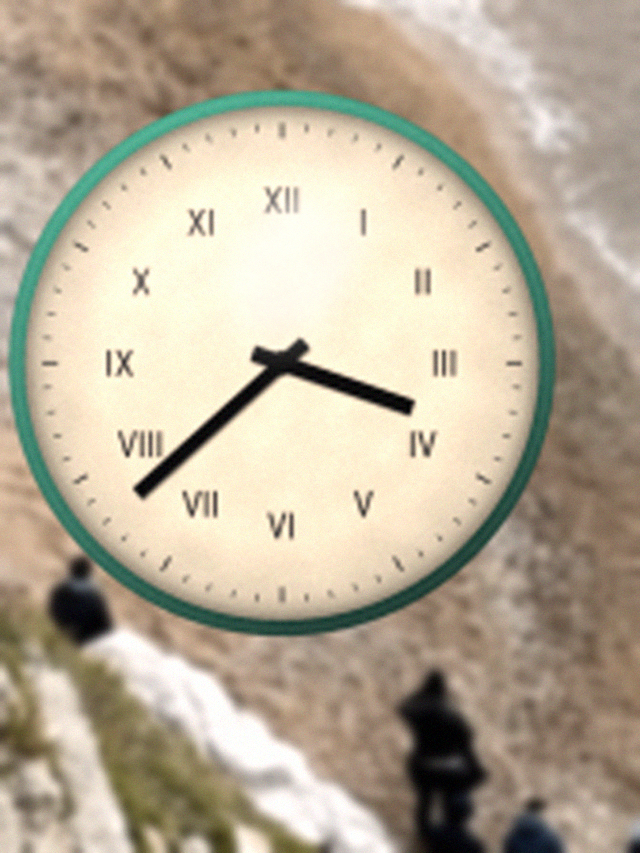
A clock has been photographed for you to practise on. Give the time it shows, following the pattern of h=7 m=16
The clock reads h=3 m=38
